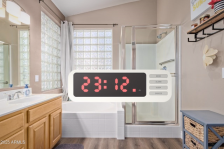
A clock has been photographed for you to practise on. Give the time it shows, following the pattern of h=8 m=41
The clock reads h=23 m=12
